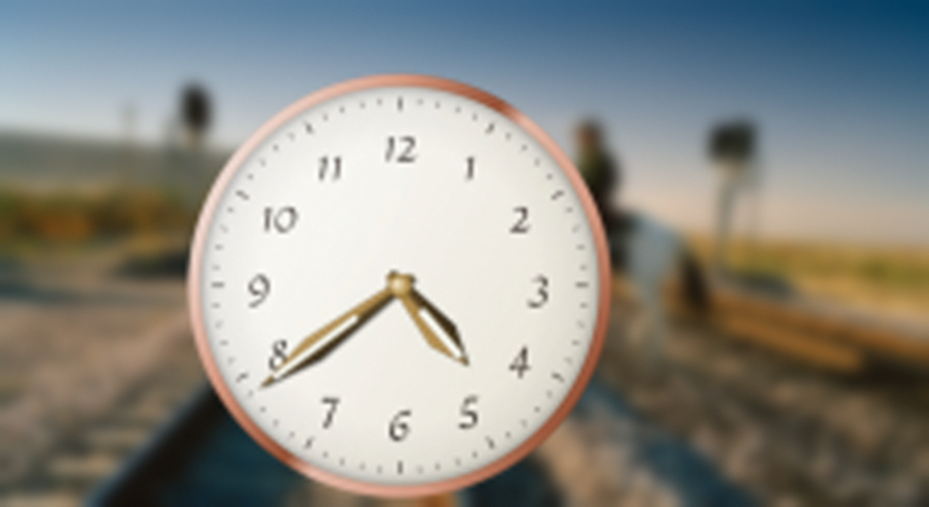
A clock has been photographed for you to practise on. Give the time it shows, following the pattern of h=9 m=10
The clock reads h=4 m=39
